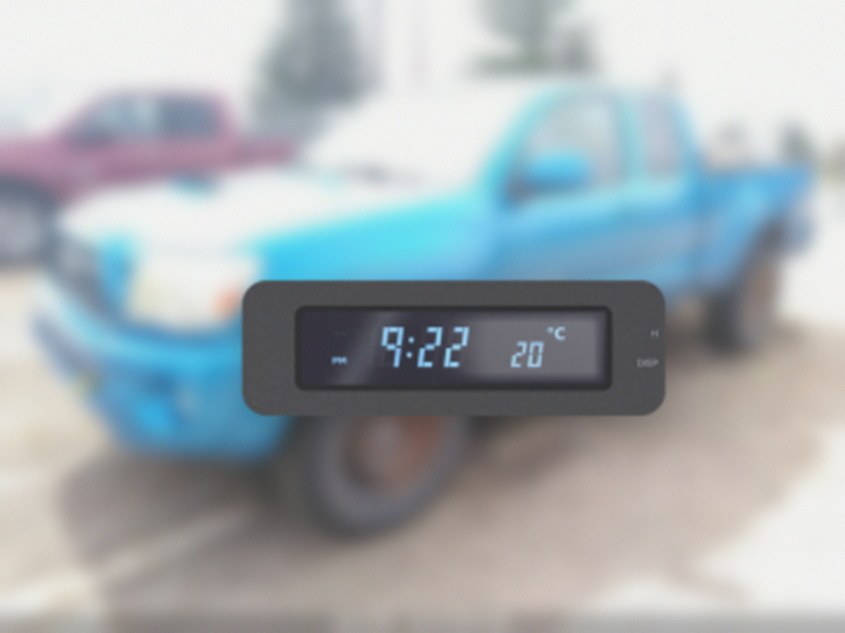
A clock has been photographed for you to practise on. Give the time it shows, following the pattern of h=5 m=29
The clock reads h=9 m=22
